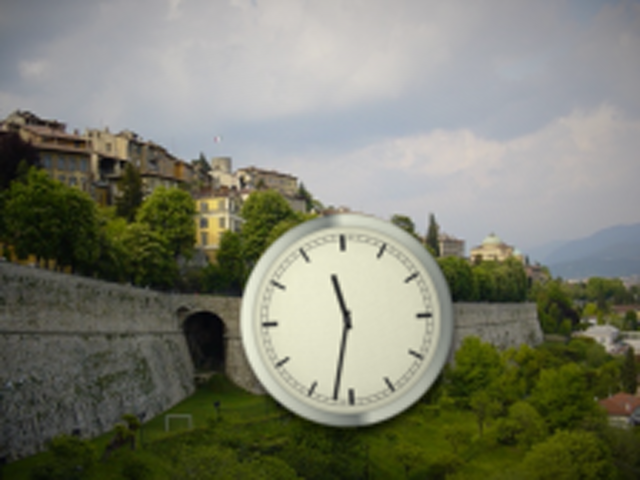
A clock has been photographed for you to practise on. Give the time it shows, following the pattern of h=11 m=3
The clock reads h=11 m=32
